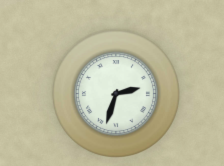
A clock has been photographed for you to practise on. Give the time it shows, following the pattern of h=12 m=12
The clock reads h=2 m=33
